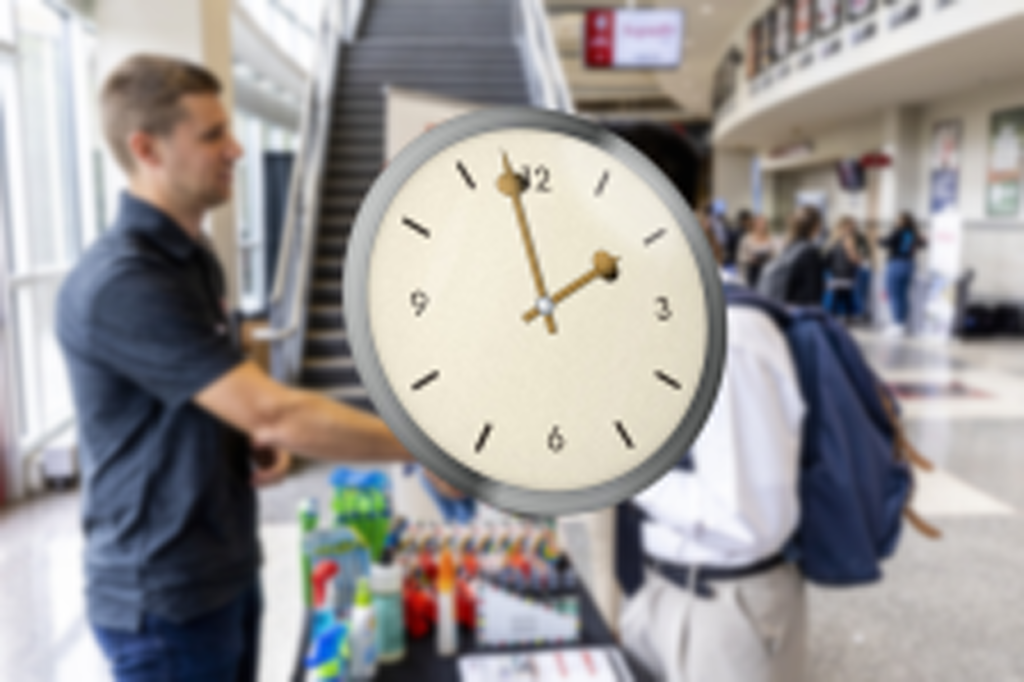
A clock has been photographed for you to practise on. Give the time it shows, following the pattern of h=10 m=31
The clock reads h=1 m=58
